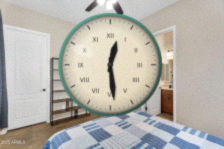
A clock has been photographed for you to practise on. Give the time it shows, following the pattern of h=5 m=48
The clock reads h=12 m=29
